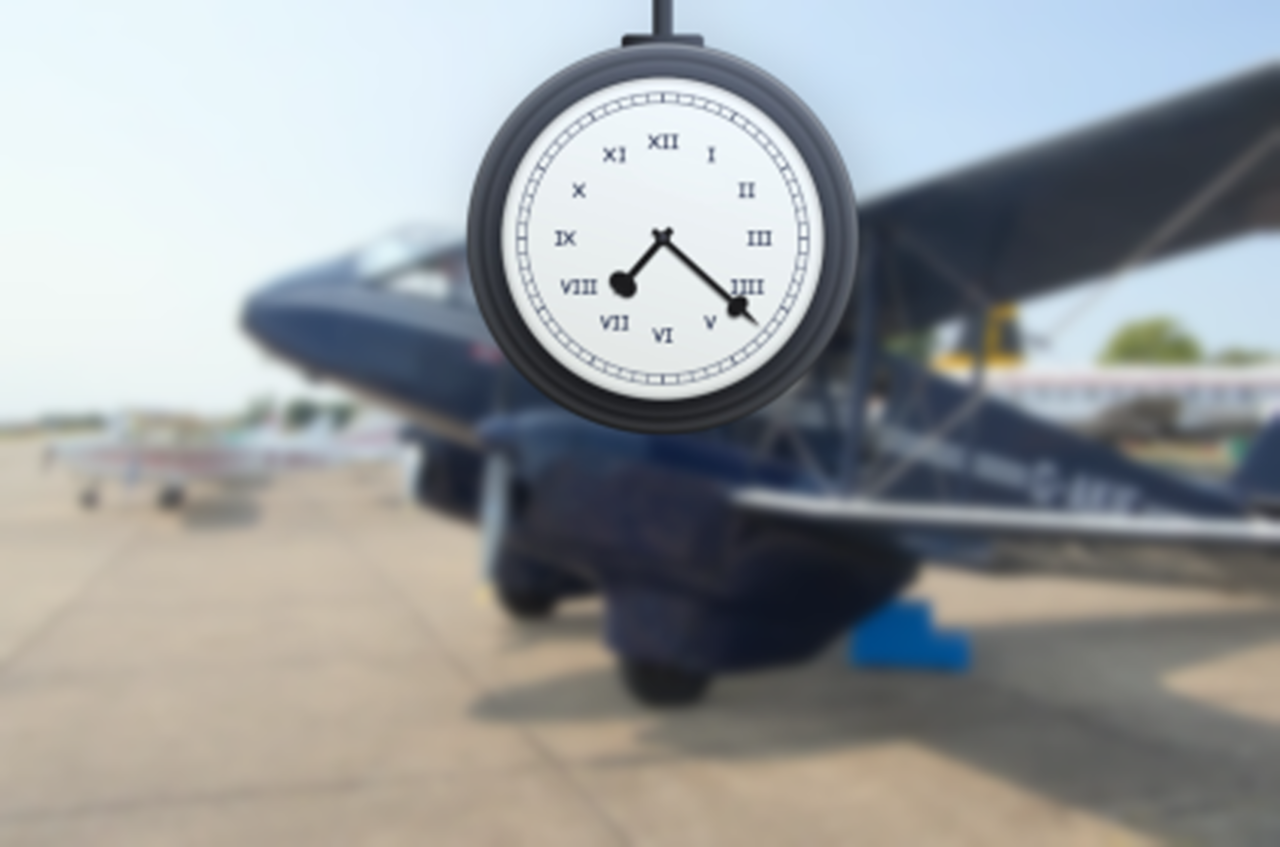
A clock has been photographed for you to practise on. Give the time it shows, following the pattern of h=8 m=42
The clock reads h=7 m=22
